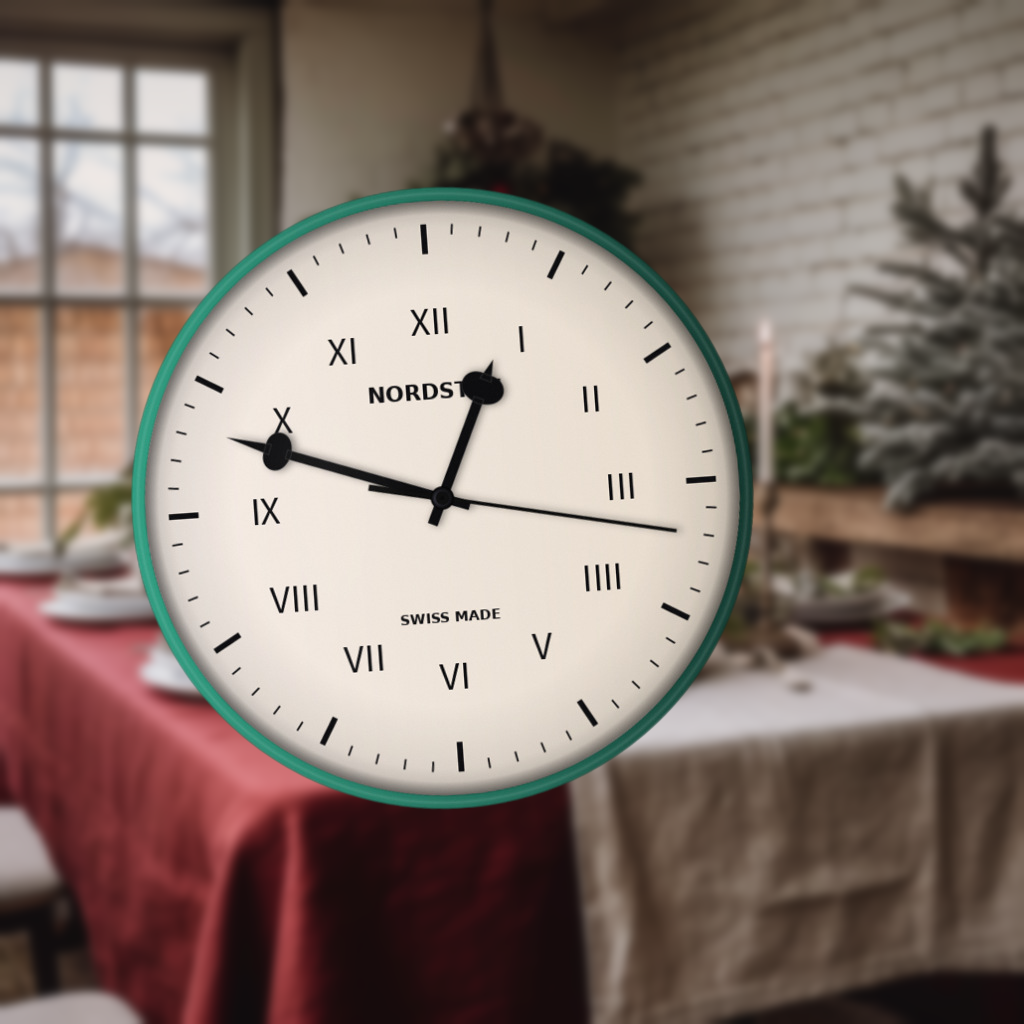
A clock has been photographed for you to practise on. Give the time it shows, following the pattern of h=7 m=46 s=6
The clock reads h=12 m=48 s=17
